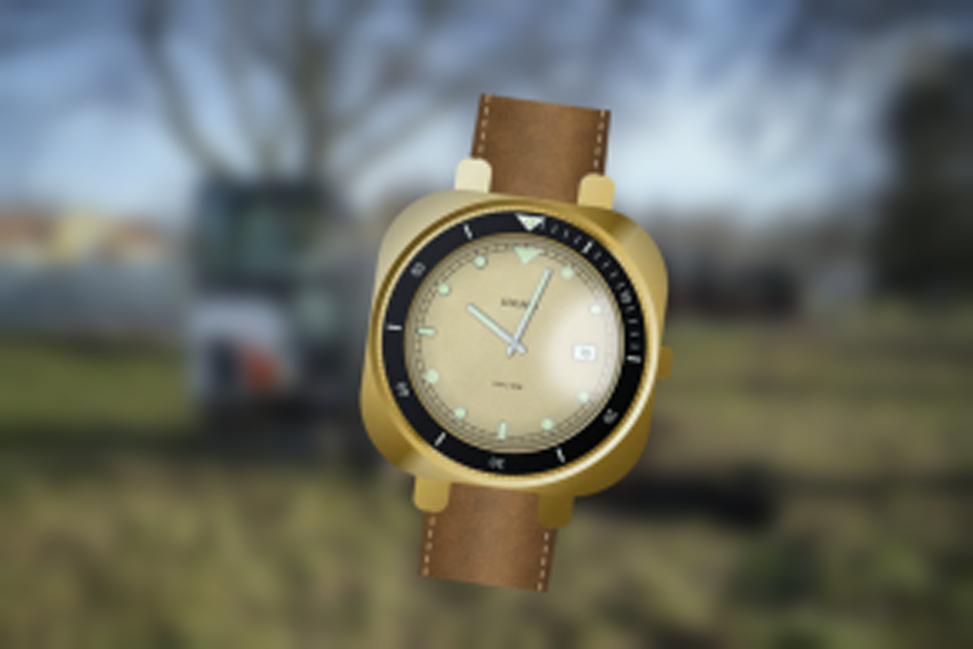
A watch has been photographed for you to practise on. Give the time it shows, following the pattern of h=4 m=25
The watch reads h=10 m=3
